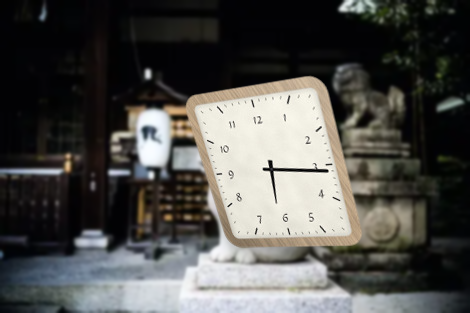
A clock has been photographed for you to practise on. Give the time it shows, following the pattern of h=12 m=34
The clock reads h=6 m=16
